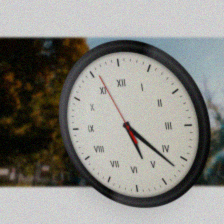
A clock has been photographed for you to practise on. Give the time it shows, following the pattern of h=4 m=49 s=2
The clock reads h=5 m=21 s=56
